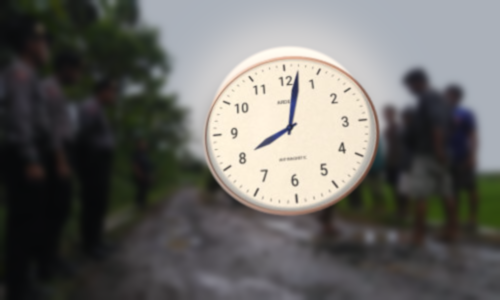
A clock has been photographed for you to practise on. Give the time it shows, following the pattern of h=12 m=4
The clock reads h=8 m=2
